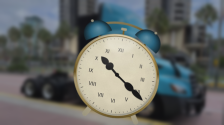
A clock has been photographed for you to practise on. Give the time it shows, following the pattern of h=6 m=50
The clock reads h=10 m=21
